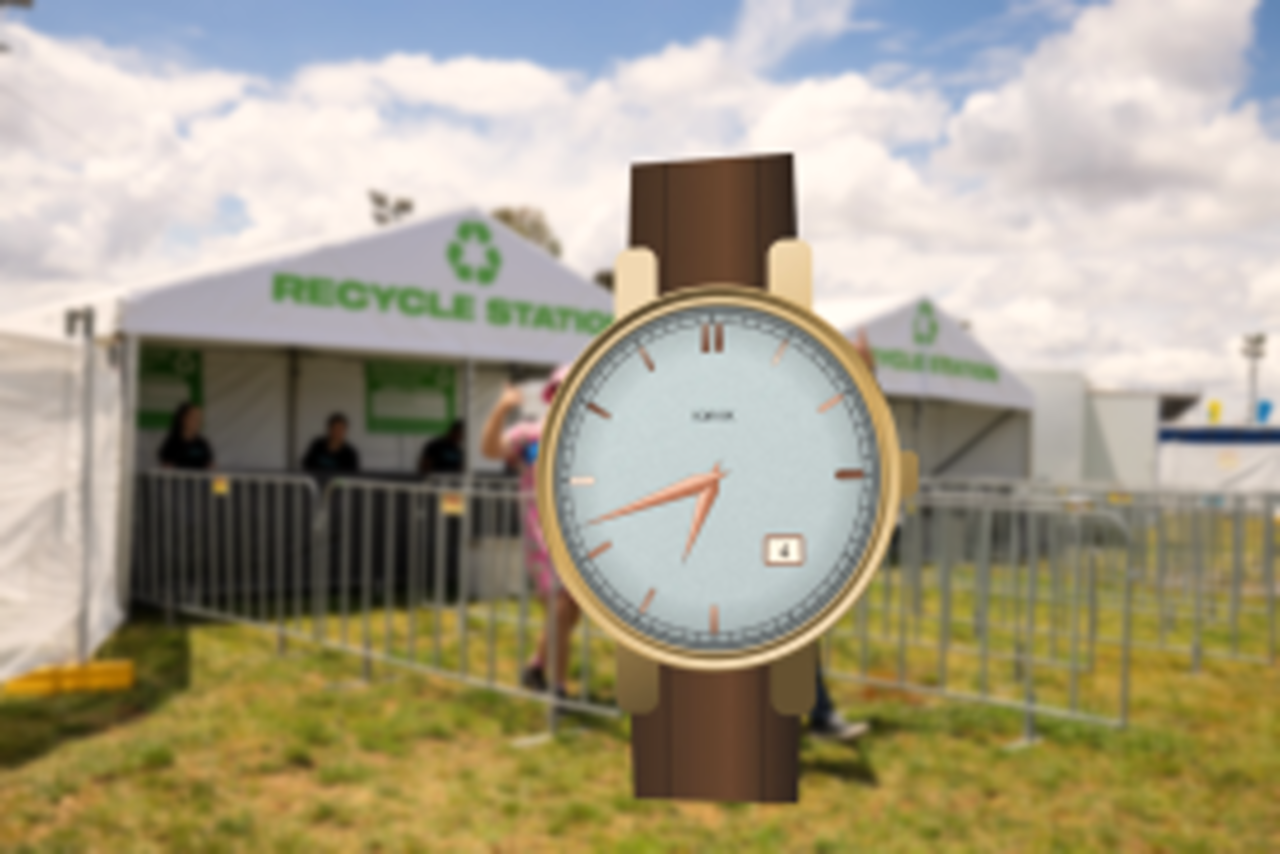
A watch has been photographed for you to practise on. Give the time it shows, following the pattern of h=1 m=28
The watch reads h=6 m=42
